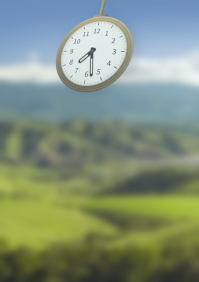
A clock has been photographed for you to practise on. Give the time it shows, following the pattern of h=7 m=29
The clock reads h=7 m=28
